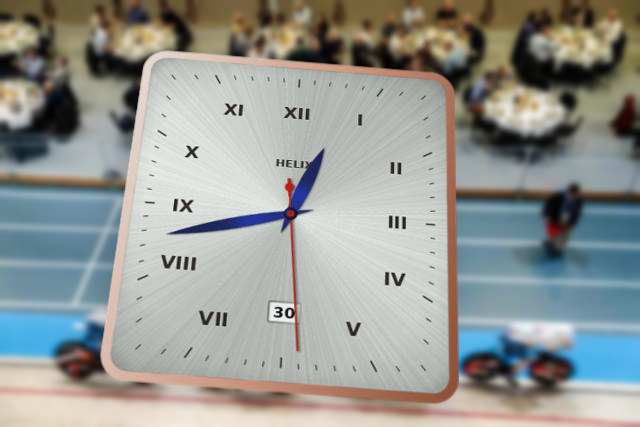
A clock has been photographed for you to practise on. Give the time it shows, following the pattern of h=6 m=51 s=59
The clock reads h=12 m=42 s=29
